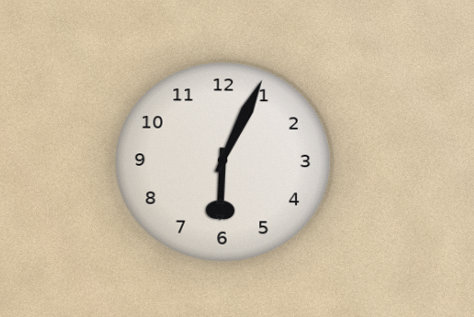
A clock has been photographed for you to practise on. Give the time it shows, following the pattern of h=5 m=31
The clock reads h=6 m=4
